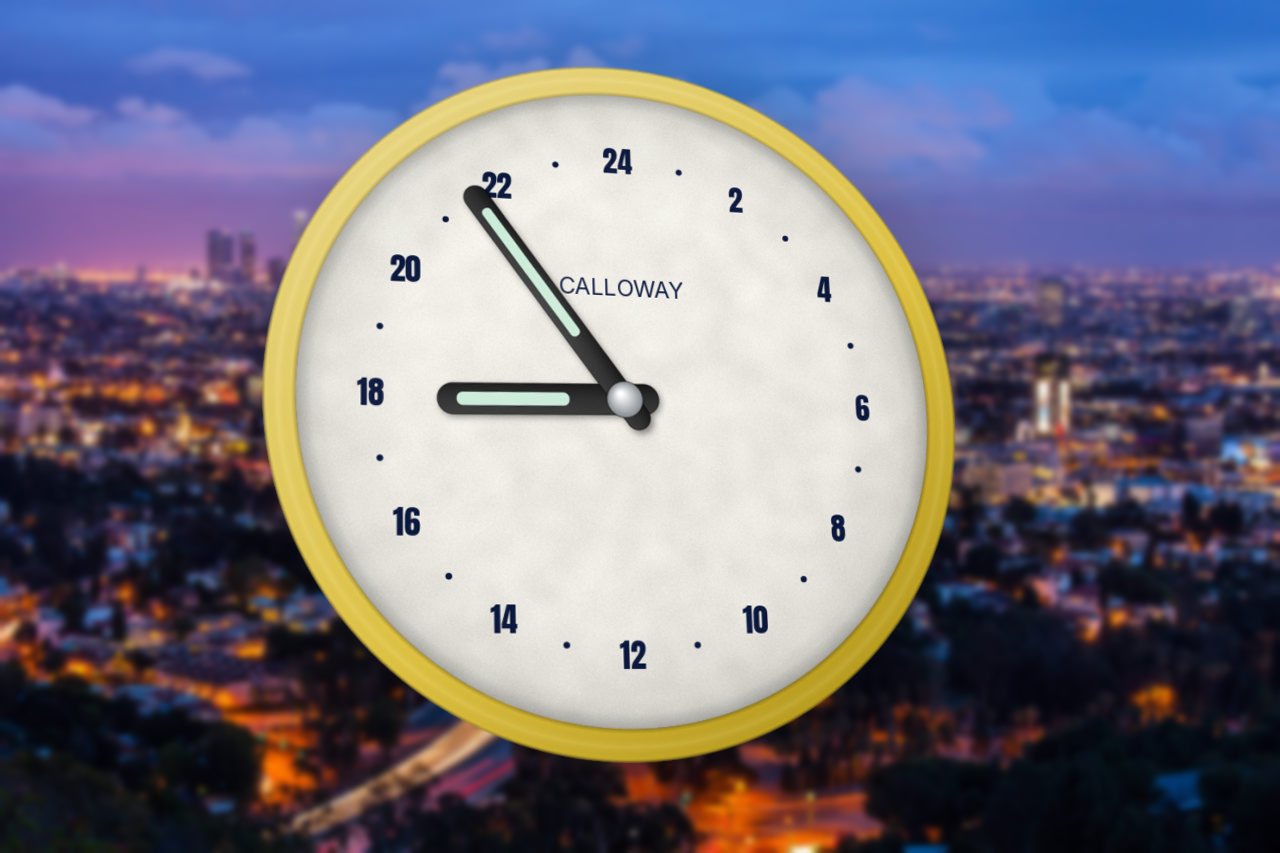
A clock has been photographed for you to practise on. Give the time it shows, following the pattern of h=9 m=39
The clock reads h=17 m=54
